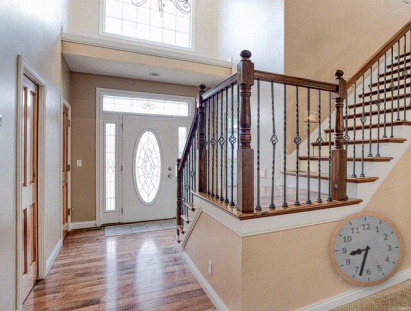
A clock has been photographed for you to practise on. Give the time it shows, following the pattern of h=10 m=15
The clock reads h=8 m=33
